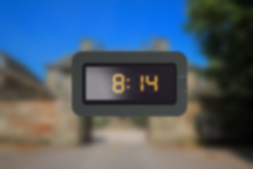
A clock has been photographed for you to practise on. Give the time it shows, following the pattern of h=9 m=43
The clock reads h=8 m=14
